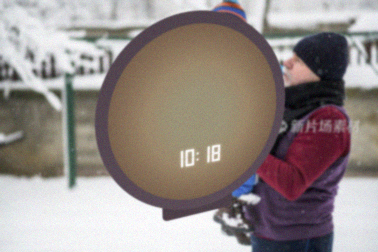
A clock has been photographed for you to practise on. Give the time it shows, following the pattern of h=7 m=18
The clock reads h=10 m=18
